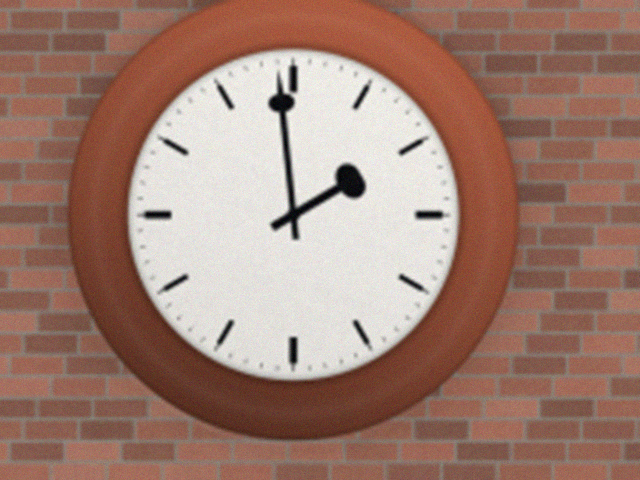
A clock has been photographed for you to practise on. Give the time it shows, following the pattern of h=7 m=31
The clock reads h=1 m=59
